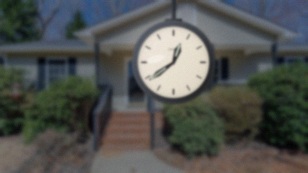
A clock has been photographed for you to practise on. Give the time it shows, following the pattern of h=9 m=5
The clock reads h=12 m=39
